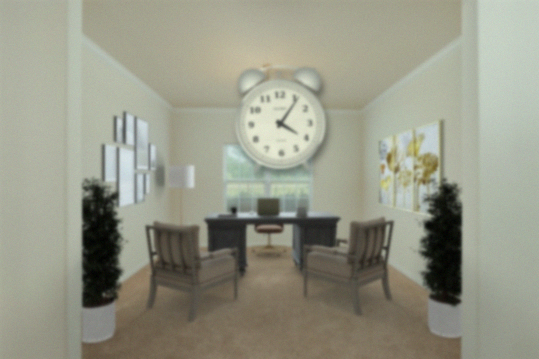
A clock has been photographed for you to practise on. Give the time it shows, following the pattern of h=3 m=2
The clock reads h=4 m=6
